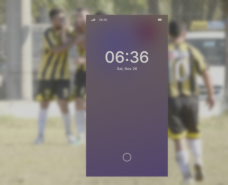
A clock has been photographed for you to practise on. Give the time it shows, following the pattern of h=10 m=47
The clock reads h=6 m=36
